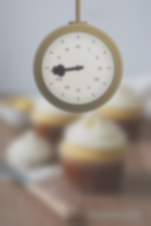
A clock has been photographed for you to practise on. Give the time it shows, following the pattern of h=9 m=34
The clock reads h=8 m=44
